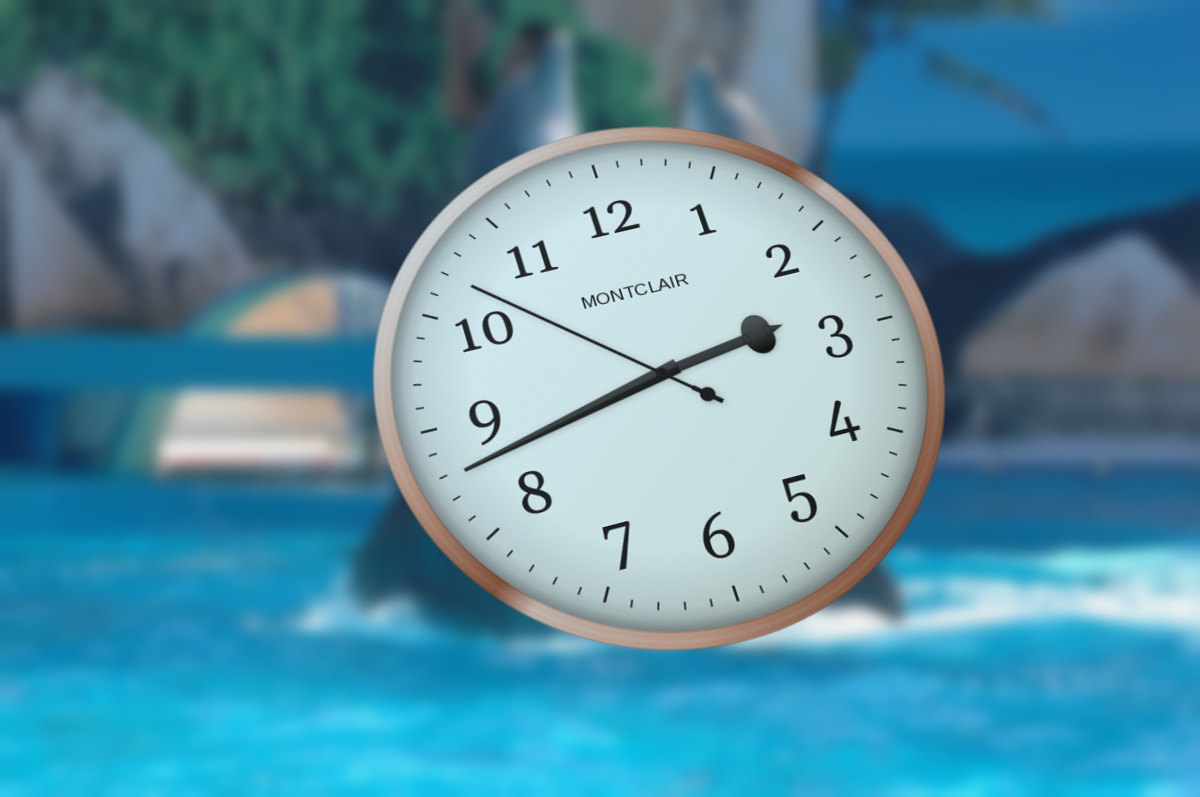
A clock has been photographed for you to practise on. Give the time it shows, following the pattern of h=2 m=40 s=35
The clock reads h=2 m=42 s=52
